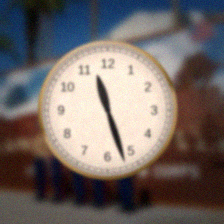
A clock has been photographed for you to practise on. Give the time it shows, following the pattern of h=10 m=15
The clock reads h=11 m=27
